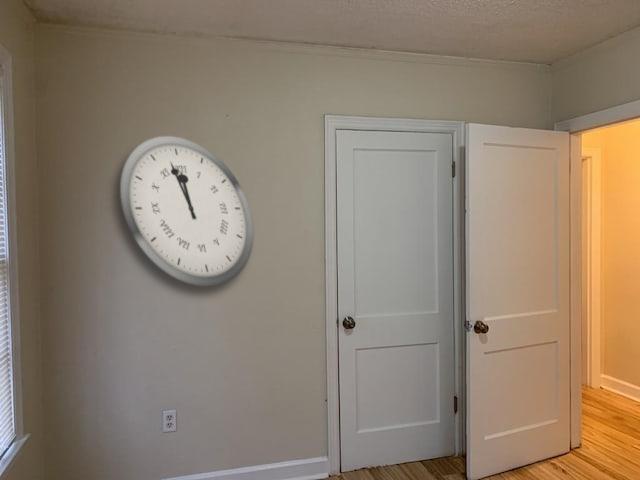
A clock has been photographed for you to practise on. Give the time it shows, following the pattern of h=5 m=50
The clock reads h=11 m=58
